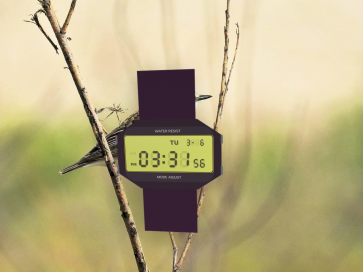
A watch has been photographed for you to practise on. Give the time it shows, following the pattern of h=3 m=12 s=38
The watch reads h=3 m=31 s=56
